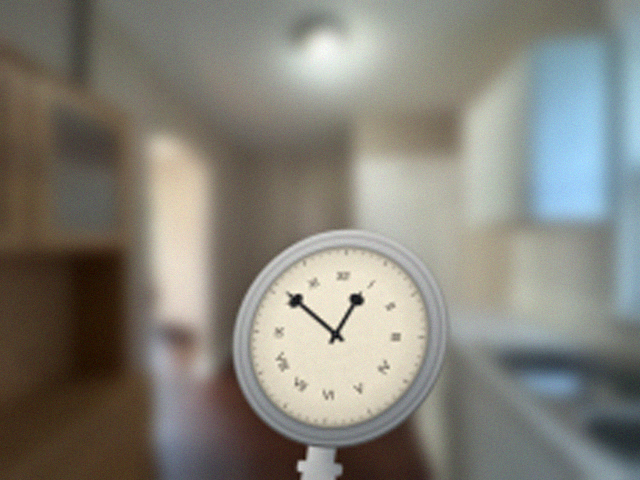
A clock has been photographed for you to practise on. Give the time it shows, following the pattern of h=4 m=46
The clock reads h=12 m=51
